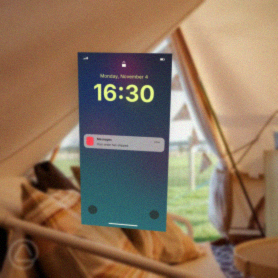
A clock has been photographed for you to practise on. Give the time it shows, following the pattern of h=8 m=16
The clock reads h=16 m=30
